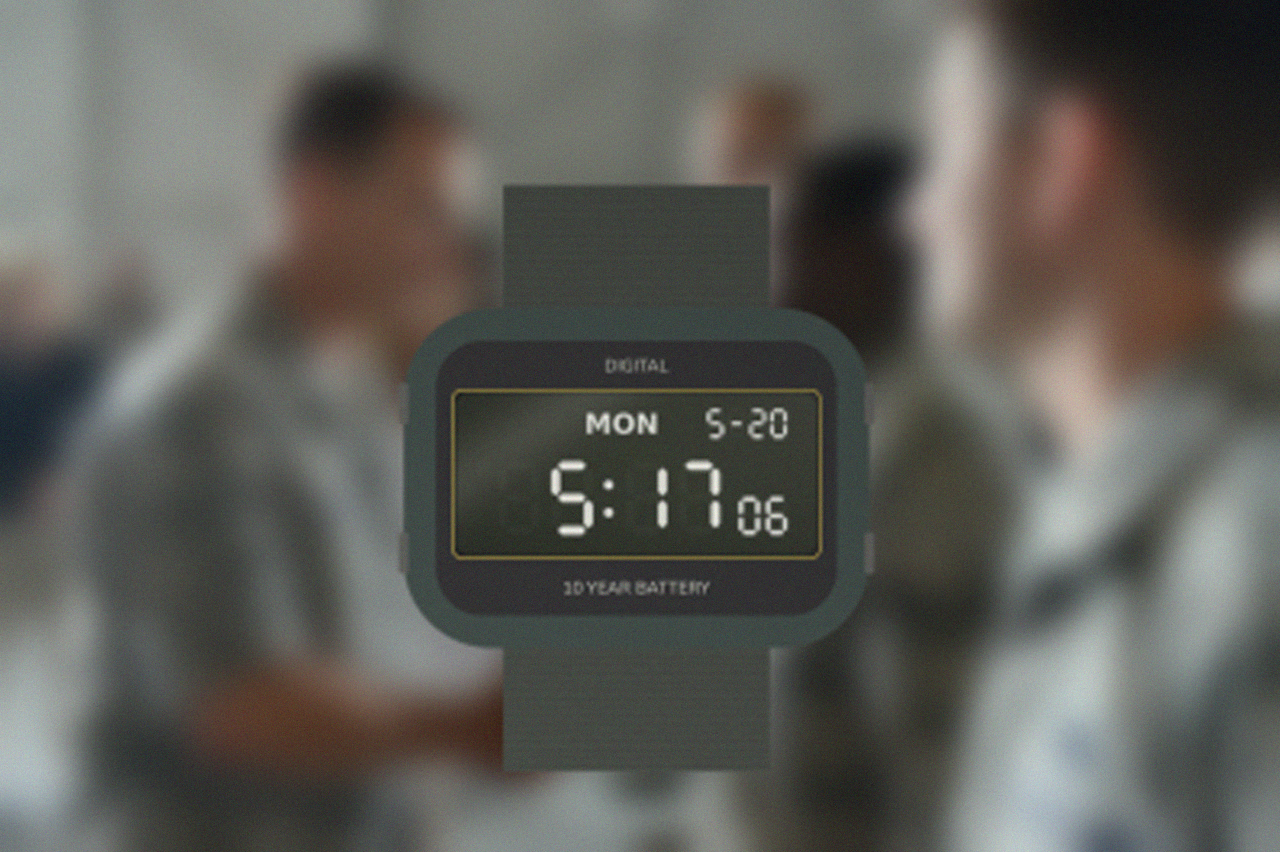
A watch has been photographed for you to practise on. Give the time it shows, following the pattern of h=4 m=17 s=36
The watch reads h=5 m=17 s=6
